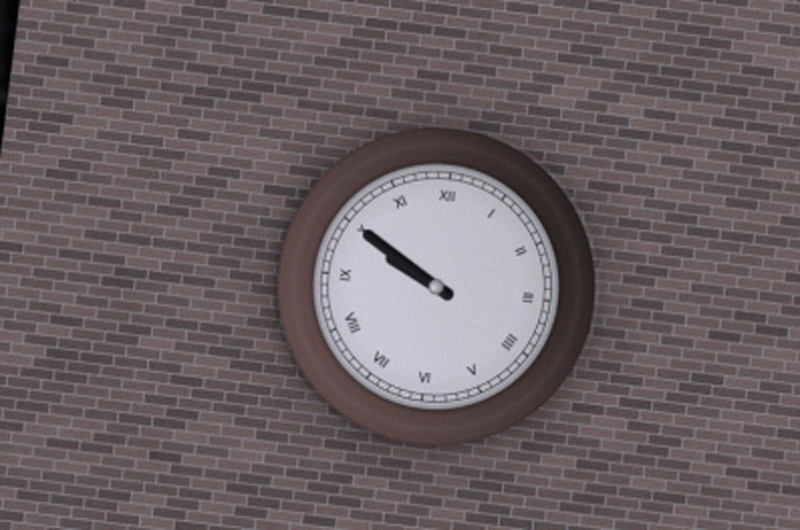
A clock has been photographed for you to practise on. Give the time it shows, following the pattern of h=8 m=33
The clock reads h=9 m=50
